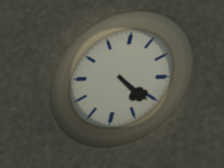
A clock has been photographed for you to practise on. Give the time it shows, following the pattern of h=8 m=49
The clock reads h=4 m=21
